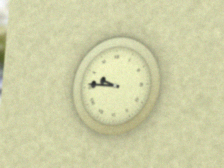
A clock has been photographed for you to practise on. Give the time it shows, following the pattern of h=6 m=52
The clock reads h=9 m=46
